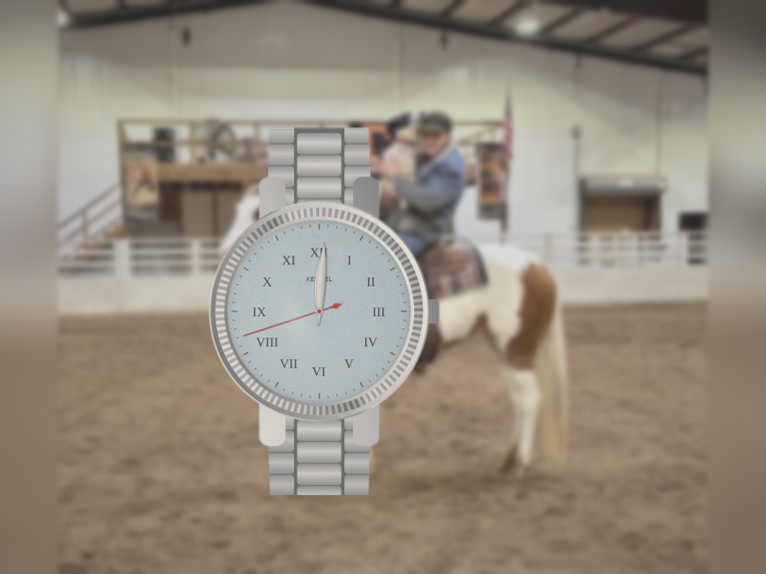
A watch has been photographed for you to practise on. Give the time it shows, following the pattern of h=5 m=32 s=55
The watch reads h=12 m=0 s=42
